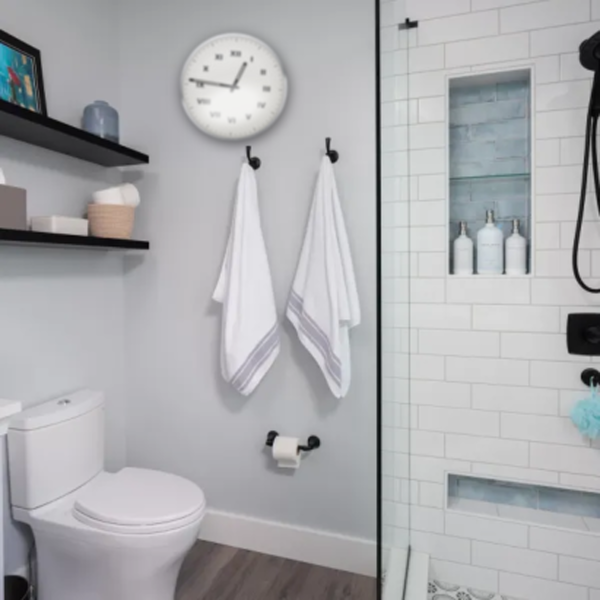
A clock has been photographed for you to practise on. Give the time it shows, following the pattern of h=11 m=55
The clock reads h=12 m=46
